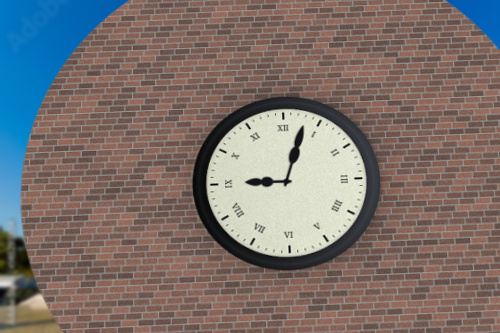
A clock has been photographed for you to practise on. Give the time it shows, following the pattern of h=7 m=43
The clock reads h=9 m=3
